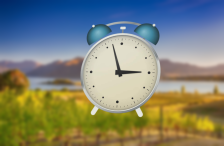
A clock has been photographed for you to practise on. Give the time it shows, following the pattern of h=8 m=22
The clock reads h=2 m=57
